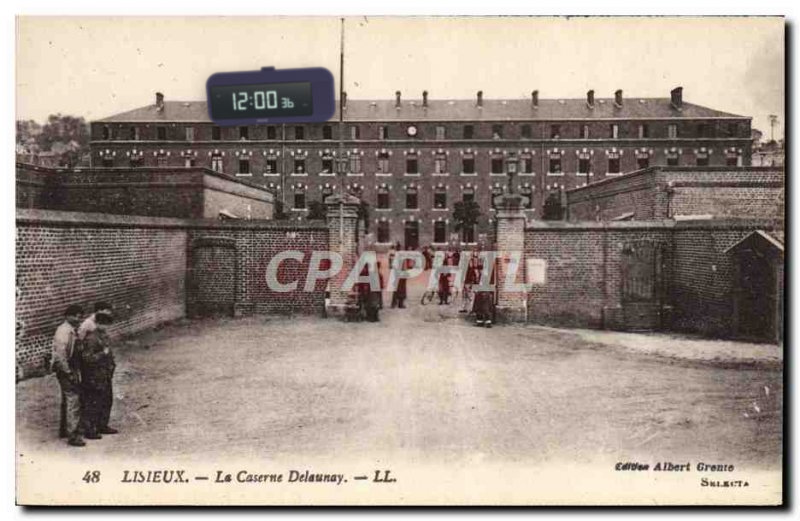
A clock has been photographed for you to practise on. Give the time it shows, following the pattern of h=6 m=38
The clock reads h=12 m=0
